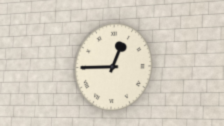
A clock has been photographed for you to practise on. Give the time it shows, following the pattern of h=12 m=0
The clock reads h=12 m=45
